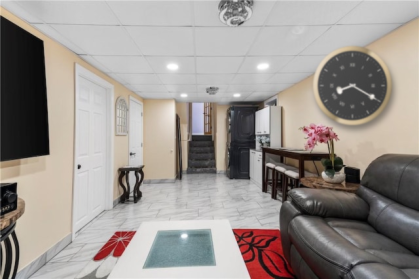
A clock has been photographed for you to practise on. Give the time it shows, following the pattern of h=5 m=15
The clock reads h=8 m=20
